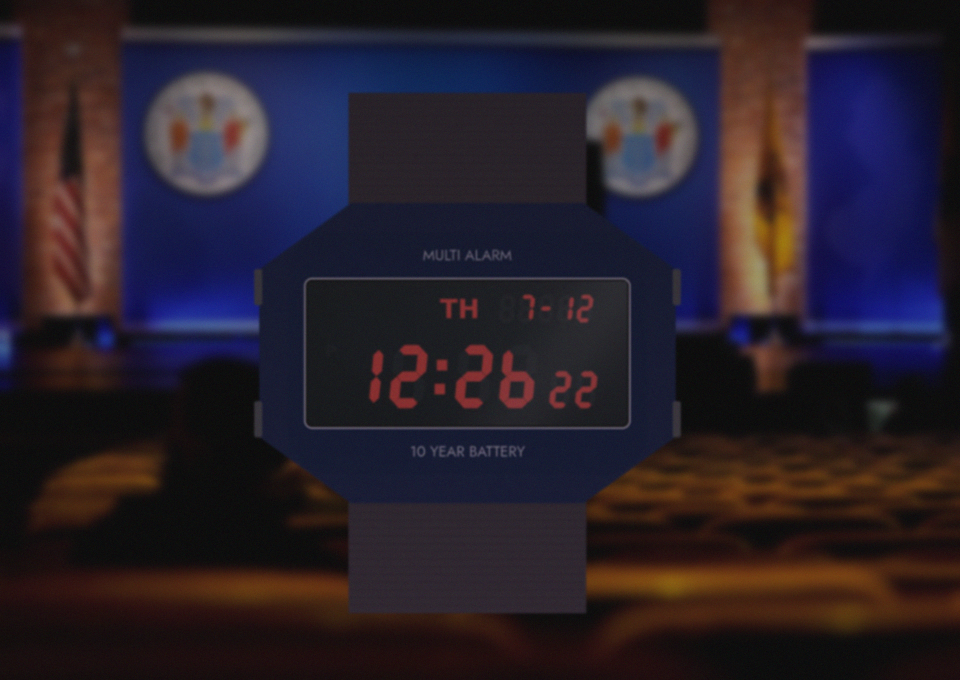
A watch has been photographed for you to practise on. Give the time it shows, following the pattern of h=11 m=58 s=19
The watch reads h=12 m=26 s=22
